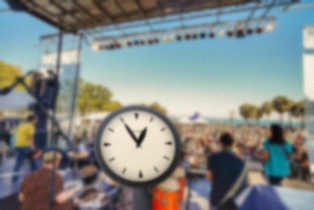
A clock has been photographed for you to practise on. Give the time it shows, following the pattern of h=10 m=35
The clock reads h=12 m=55
